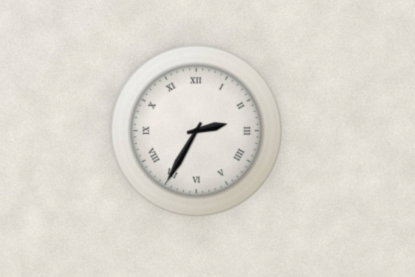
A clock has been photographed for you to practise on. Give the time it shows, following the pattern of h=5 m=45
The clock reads h=2 m=35
